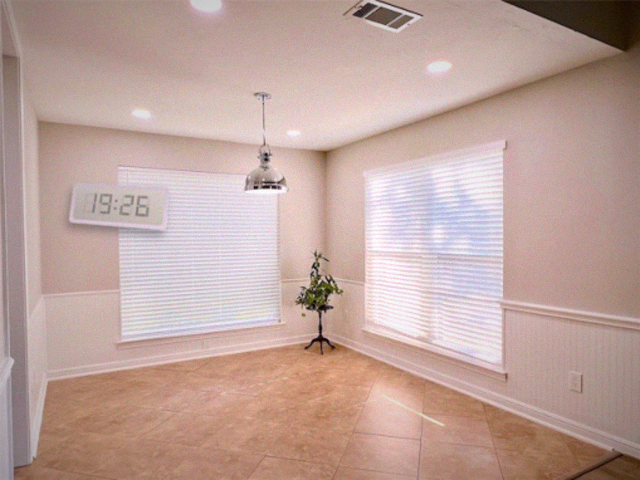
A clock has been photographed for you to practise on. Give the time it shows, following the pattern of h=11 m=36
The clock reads h=19 m=26
